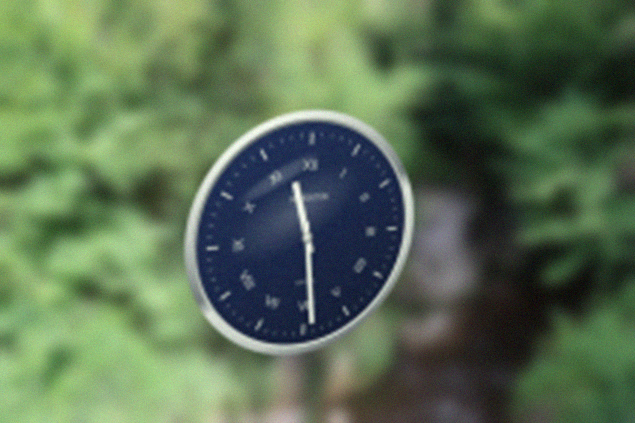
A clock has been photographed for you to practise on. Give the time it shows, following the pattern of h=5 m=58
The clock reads h=11 m=29
